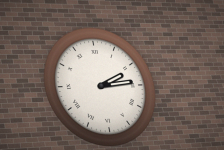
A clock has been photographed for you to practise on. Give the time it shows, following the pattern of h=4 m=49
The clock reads h=2 m=14
